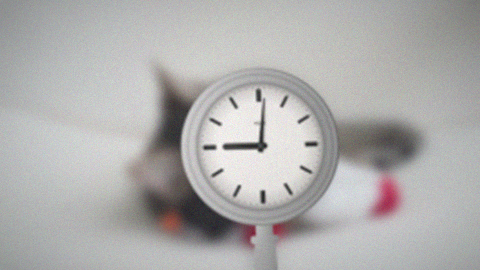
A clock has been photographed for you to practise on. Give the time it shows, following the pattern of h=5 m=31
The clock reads h=9 m=1
